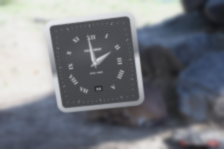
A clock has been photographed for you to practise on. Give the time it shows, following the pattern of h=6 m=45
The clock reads h=1 m=59
